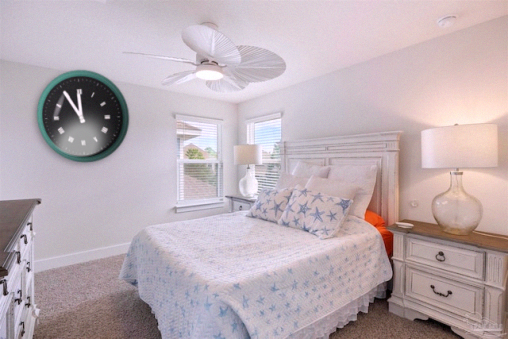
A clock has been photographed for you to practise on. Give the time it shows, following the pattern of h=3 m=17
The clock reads h=11 m=55
